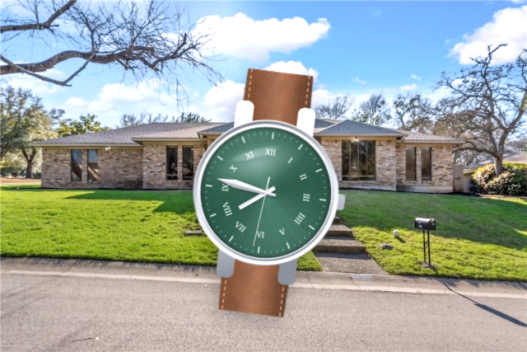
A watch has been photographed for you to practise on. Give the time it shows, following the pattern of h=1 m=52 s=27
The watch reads h=7 m=46 s=31
